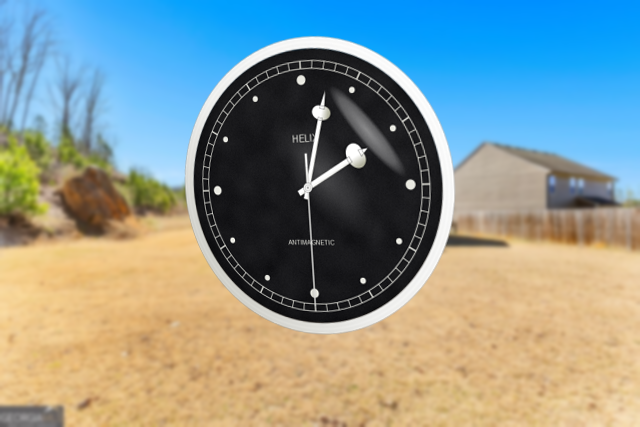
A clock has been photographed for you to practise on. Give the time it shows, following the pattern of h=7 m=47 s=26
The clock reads h=2 m=2 s=30
